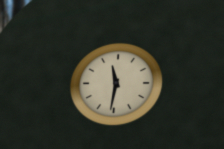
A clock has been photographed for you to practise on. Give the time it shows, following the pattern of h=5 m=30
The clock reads h=11 m=31
